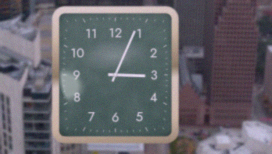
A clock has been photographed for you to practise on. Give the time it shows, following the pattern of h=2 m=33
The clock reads h=3 m=4
